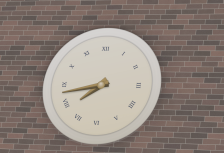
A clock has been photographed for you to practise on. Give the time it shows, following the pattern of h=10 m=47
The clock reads h=7 m=43
